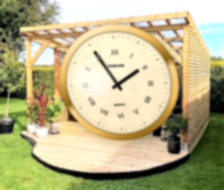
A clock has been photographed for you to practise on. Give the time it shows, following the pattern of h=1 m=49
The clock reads h=1 m=55
